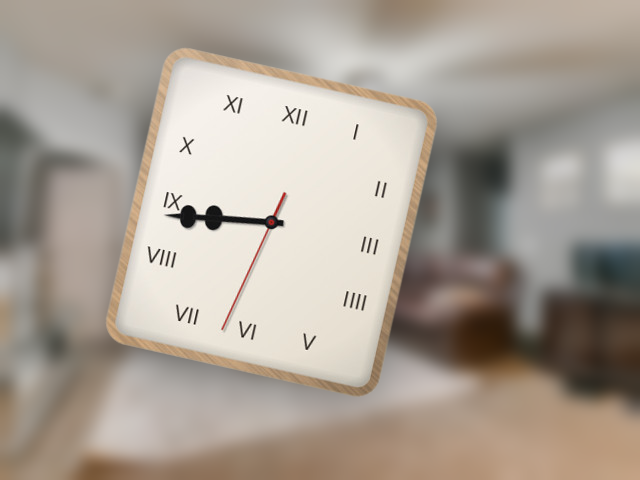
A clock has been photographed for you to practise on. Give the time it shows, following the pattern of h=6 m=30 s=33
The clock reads h=8 m=43 s=32
